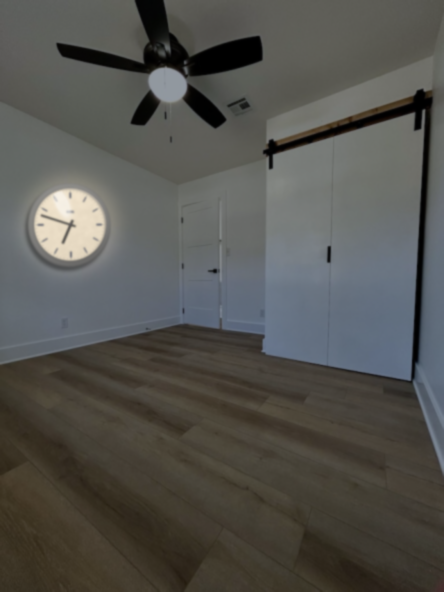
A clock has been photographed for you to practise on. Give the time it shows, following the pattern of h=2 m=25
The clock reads h=6 m=48
